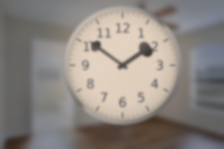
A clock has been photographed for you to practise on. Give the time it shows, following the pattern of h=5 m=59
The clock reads h=1 m=51
